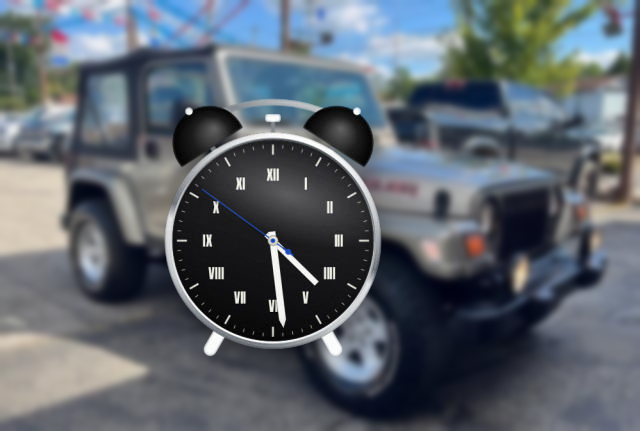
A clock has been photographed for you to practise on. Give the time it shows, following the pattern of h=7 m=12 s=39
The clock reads h=4 m=28 s=51
